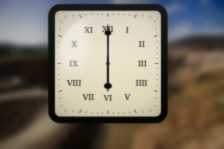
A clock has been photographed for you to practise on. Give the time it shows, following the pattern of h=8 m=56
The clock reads h=6 m=0
